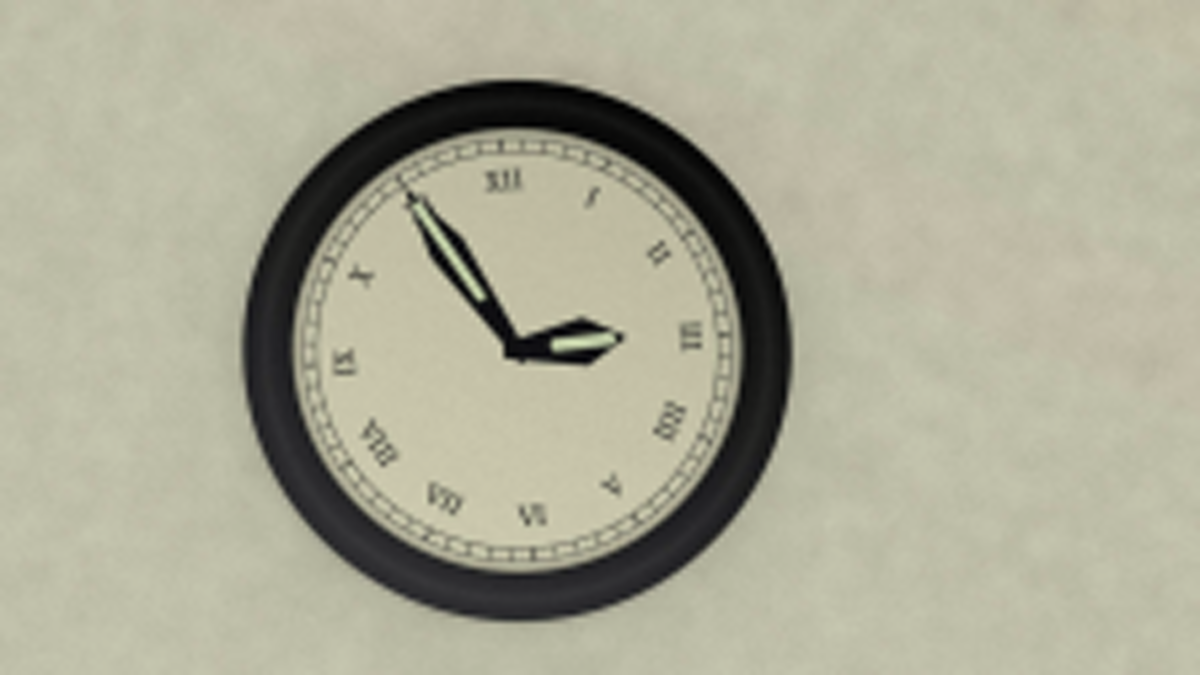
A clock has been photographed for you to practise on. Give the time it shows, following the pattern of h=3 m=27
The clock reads h=2 m=55
